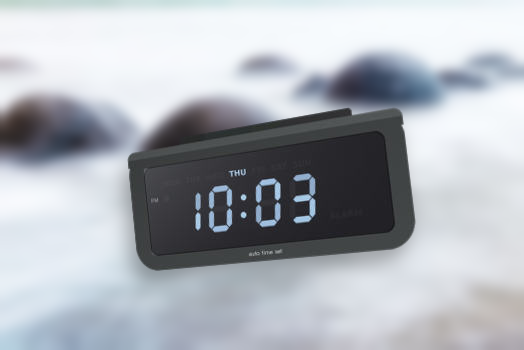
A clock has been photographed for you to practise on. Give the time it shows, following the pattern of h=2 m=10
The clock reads h=10 m=3
